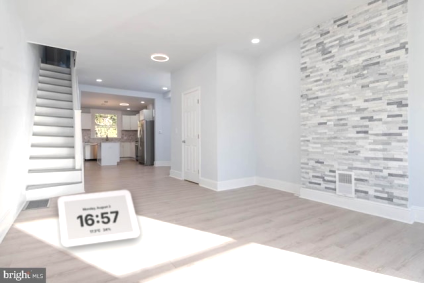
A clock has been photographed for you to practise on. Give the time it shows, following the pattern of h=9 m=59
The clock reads h=16 m=57
